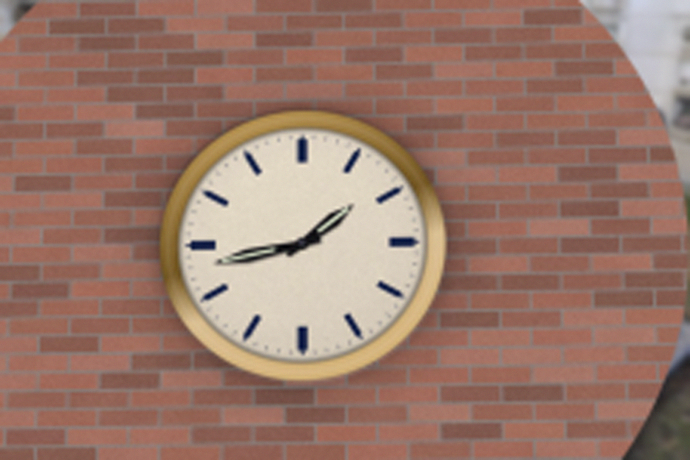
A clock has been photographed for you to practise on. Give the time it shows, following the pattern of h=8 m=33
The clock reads h=1 m=43
